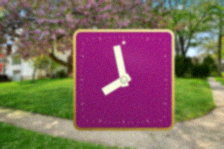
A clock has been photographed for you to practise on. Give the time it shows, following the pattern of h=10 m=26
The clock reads h=7 m=58
